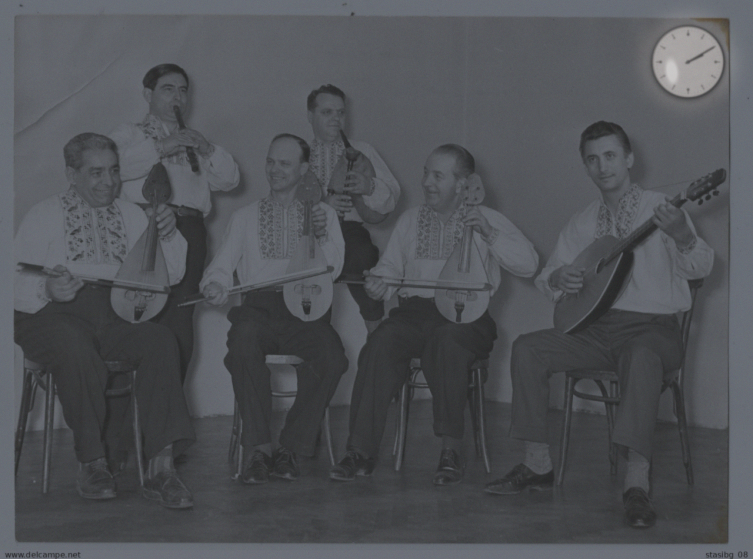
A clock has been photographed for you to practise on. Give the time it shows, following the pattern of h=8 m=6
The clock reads h=2 m=10
